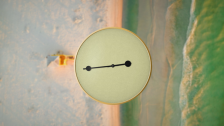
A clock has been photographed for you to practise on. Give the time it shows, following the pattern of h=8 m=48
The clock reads h=2 m=44
